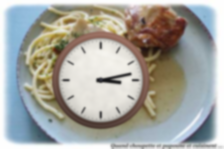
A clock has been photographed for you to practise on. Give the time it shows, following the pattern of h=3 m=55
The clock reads h=3 m=13
